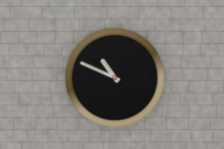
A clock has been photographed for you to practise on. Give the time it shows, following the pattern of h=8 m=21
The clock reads h=10 m=49
